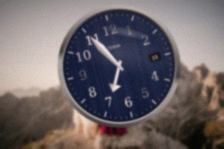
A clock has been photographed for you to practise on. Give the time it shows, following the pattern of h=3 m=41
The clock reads h=6 m=55
